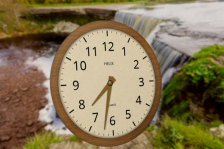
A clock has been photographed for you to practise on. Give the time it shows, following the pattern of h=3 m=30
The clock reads h=7 m=32
